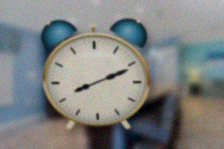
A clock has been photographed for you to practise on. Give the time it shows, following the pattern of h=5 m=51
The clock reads h=8 m=11
